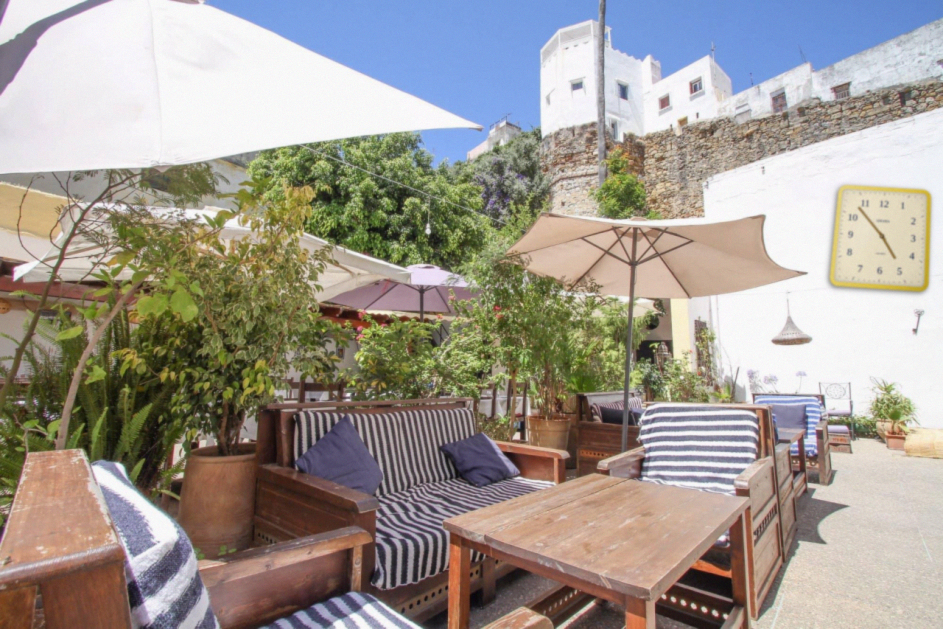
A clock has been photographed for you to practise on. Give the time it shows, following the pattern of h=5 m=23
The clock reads h=4 m=53
